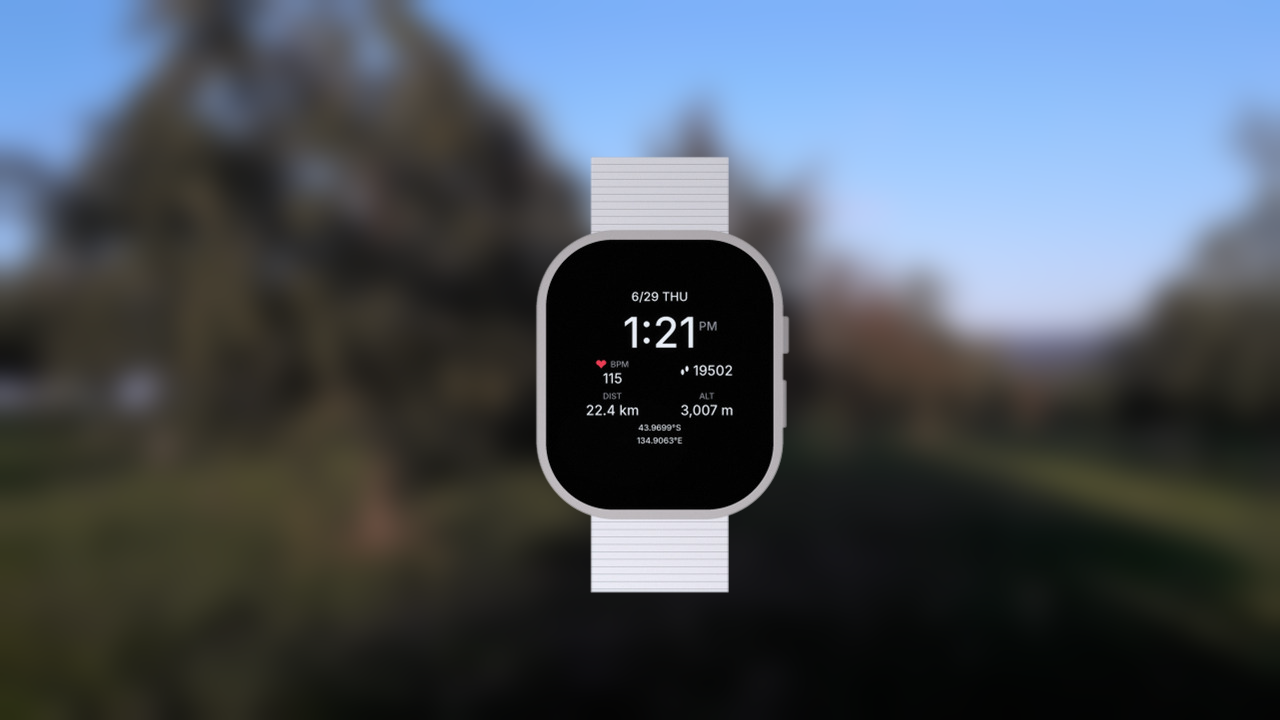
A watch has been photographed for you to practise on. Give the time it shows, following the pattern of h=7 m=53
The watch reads h=1 m=21
